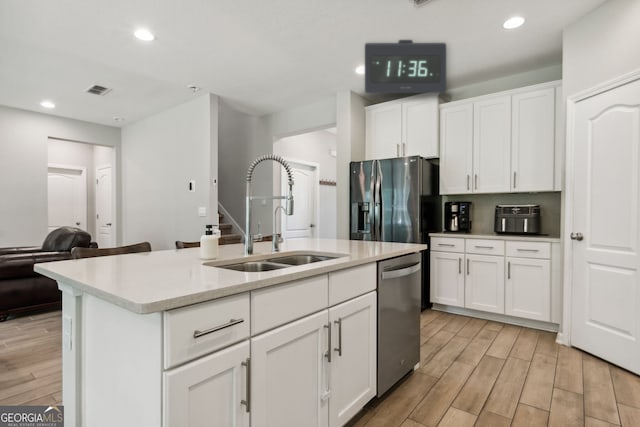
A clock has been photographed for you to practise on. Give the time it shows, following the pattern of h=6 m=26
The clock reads h=11 m=36
